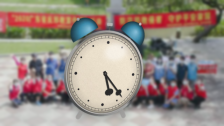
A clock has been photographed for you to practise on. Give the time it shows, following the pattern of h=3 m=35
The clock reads h=5 m=23
